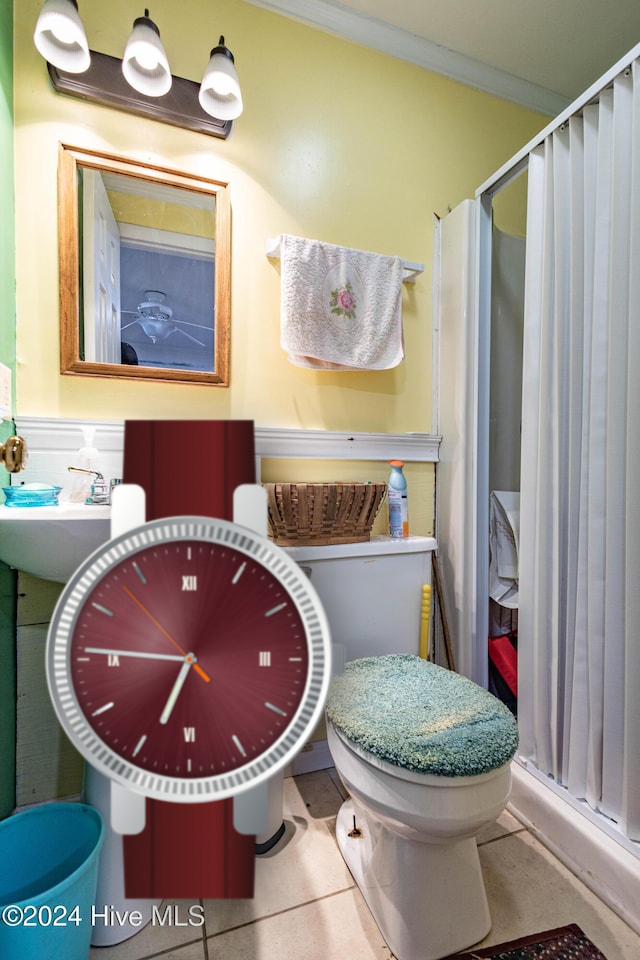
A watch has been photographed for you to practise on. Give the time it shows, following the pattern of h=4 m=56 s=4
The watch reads h=6 m=45 s=53
